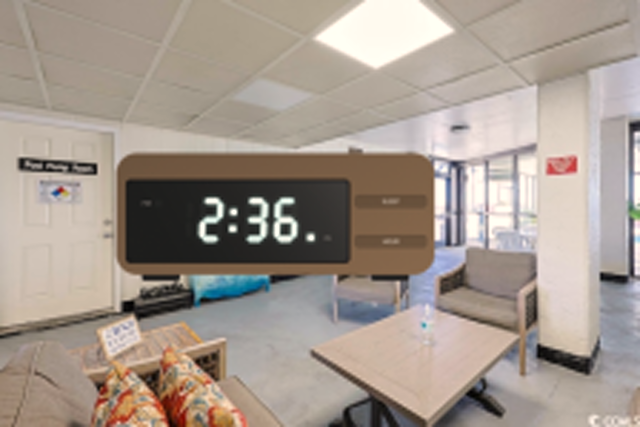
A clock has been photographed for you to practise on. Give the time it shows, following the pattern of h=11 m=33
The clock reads h=2 m=36
